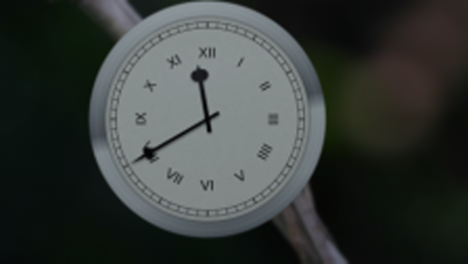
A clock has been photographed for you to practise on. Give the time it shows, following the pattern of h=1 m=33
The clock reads h=11 m=40
